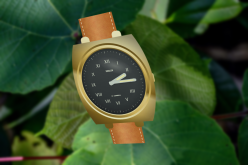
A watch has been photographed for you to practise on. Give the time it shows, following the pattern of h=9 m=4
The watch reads h=2 m=15
